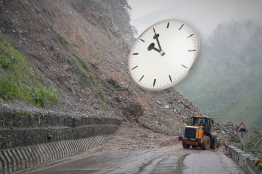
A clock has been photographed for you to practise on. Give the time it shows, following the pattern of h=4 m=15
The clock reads h=9 m=55
